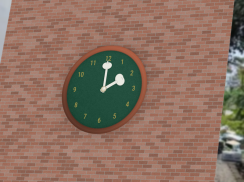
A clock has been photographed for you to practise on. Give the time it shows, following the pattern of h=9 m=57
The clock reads h=2 m=0
